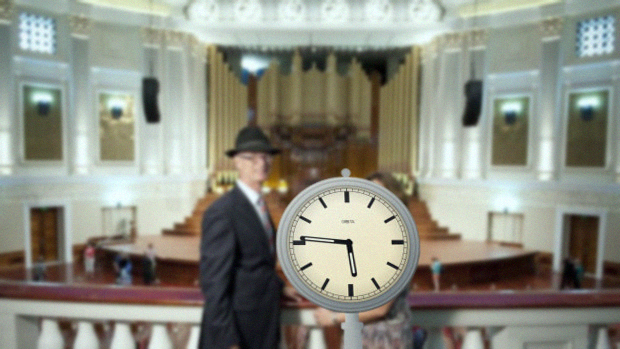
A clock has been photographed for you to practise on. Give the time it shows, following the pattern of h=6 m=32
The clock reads h=5 m=46
